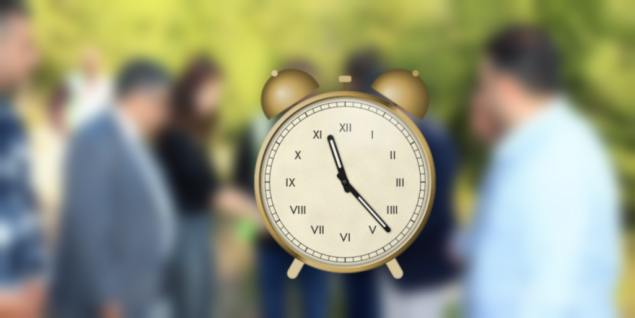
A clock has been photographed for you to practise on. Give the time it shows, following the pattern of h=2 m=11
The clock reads h=11 m=23
